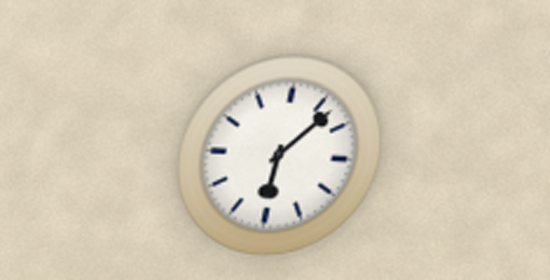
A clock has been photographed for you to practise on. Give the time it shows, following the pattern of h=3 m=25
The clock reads h=6 m=7
